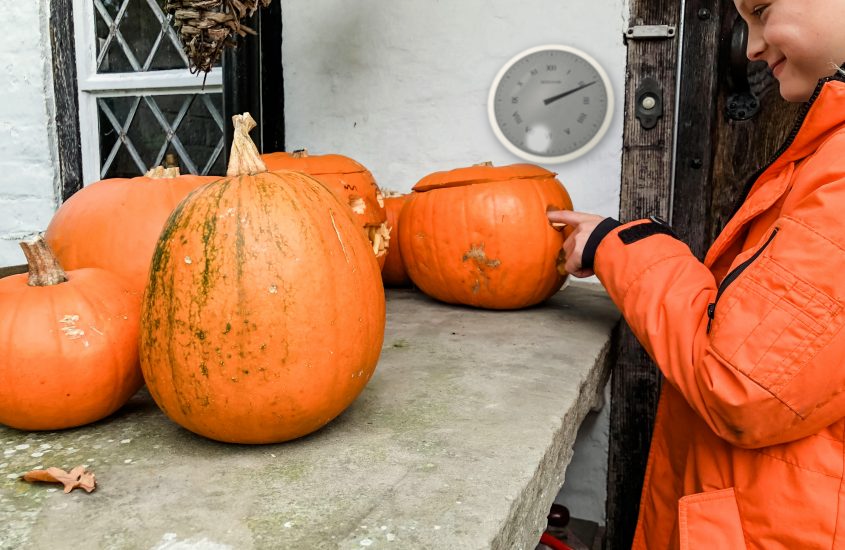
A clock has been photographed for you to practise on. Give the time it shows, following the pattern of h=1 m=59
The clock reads h=2 m=11
